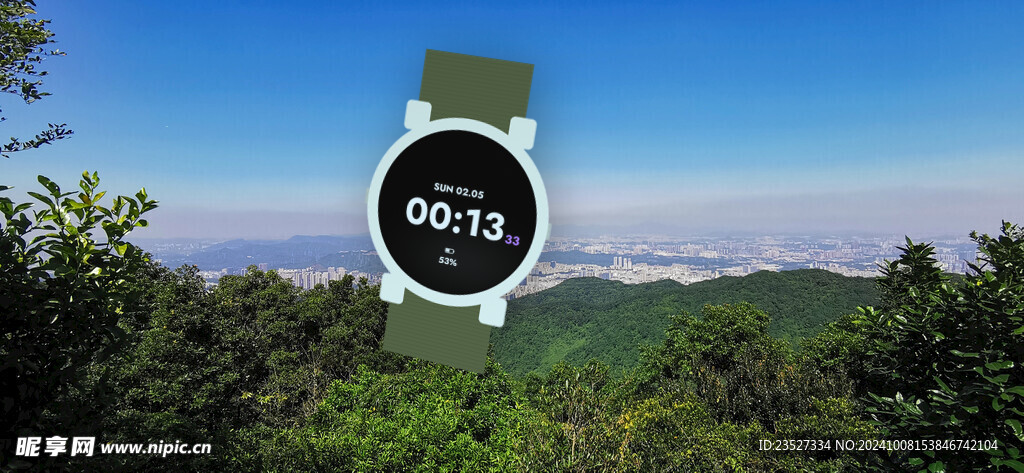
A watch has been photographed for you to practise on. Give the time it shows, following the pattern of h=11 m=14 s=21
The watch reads h=0 m=13 s=33
